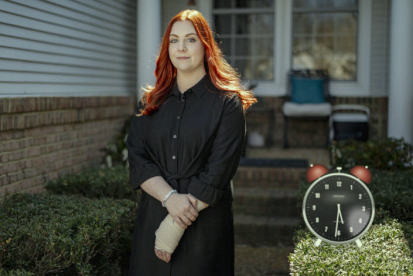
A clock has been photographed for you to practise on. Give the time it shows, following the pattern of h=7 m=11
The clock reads h=5 m=31
